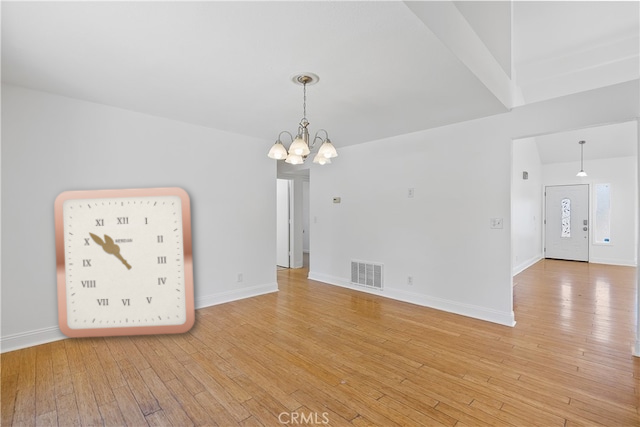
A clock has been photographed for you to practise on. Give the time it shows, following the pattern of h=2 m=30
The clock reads h=10 m=52
